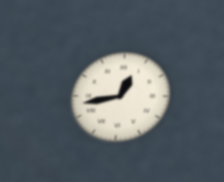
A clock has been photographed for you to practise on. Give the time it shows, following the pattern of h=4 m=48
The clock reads h=12 m=43
